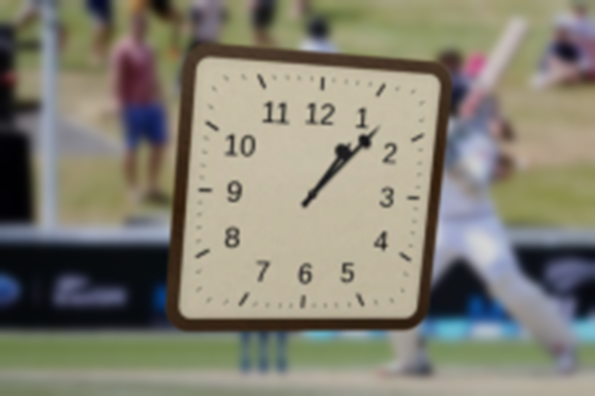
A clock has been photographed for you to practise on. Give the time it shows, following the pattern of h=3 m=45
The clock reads h=1 m=7
